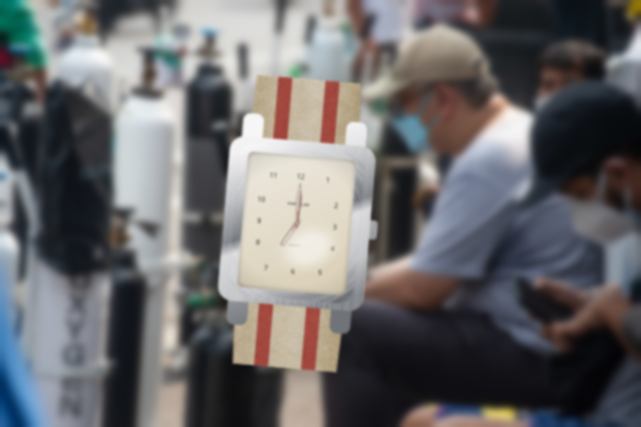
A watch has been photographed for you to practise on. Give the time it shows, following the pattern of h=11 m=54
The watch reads h=7 m=0
